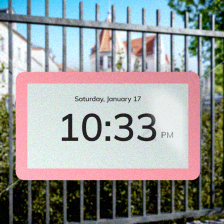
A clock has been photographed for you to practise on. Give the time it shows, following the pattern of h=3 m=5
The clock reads h=10 m=33
